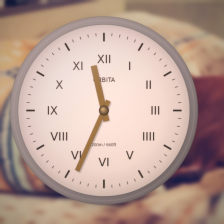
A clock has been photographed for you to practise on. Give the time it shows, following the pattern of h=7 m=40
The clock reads h=11 m=34
